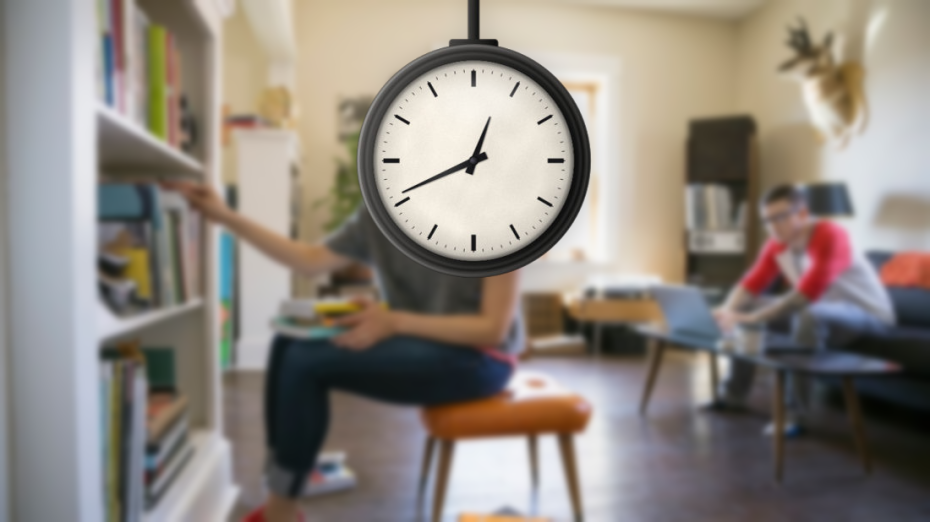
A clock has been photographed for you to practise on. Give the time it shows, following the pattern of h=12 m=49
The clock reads h=12 m=41
